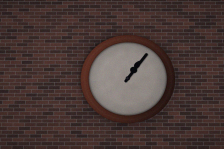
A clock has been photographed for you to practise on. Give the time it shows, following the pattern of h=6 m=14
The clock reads h=1 m=6
